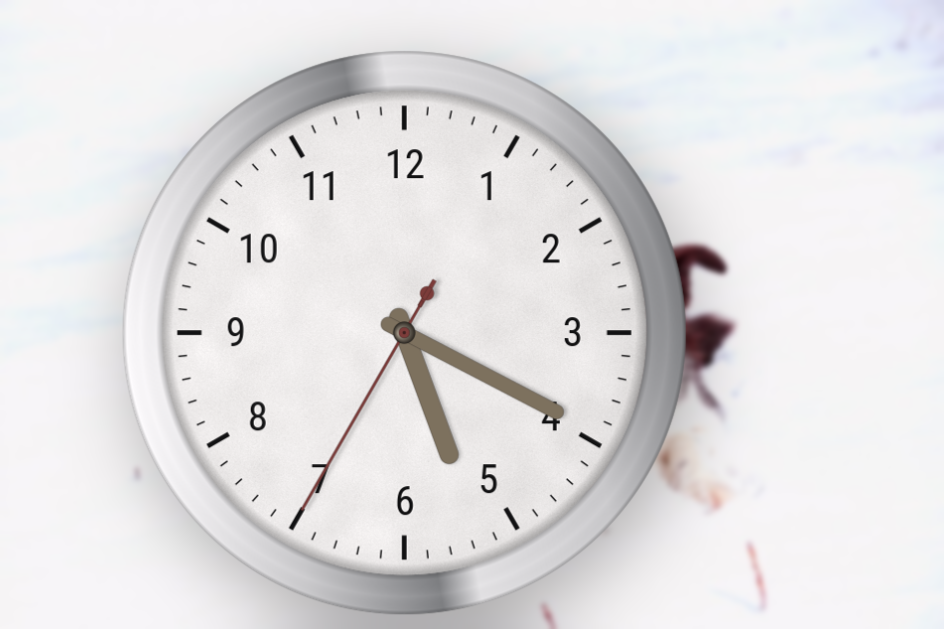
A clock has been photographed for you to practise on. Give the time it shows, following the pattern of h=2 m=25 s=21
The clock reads h=5 m=19 s=35
